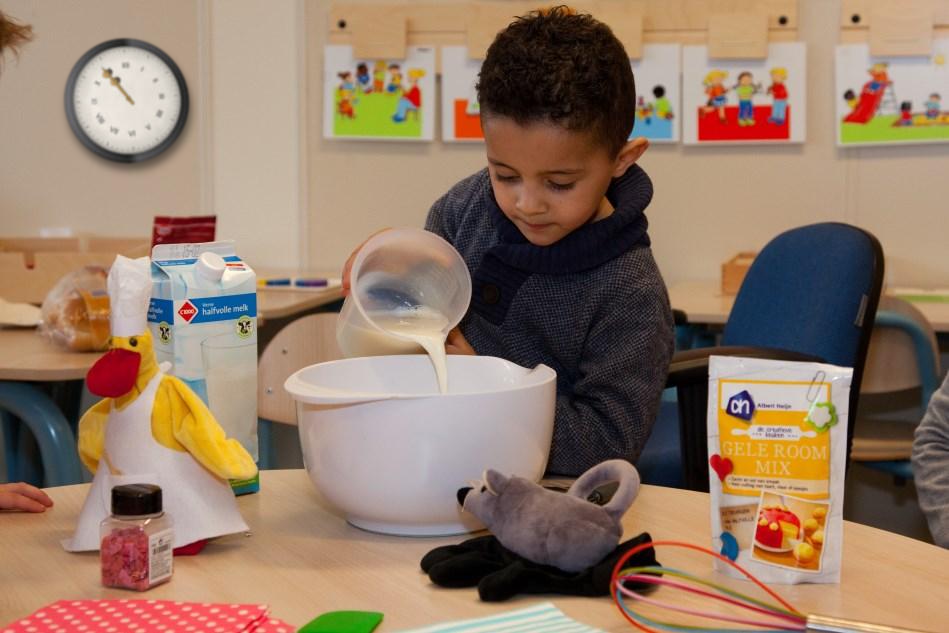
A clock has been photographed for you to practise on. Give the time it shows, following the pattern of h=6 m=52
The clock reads h=10 m=54
